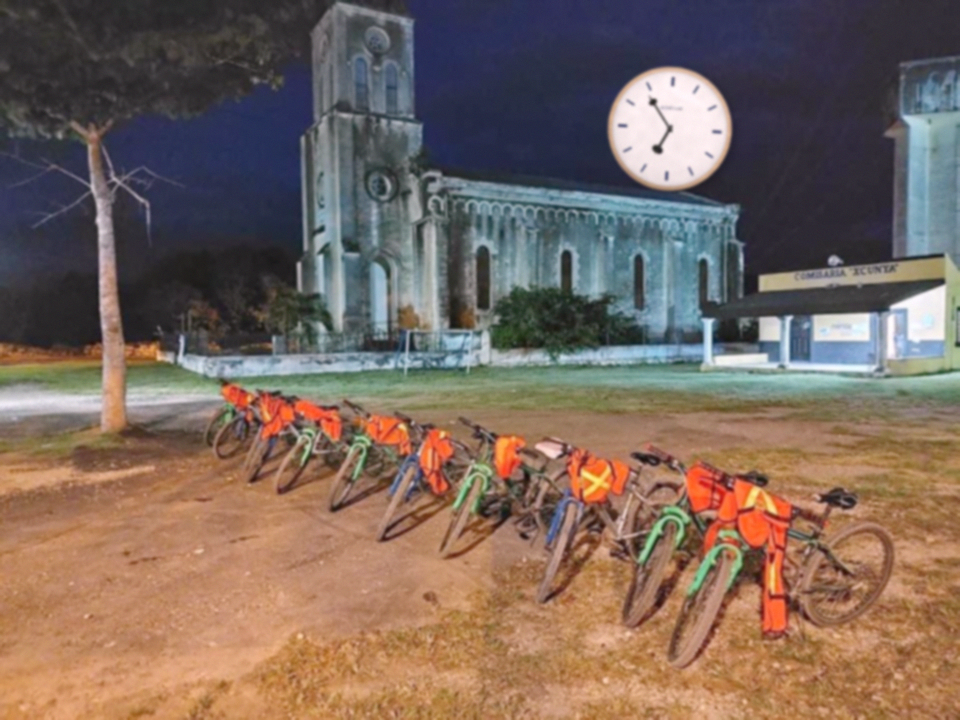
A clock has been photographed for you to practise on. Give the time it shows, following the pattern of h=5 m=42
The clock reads h=6 m=54
